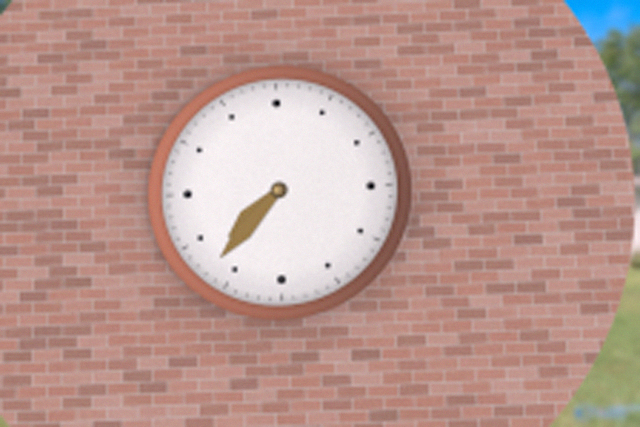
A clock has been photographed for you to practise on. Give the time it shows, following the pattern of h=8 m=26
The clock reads h=7 m=37
